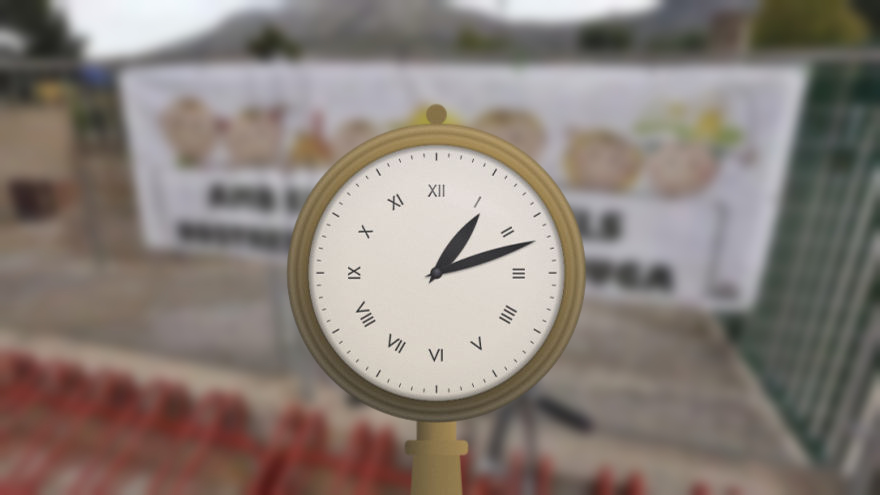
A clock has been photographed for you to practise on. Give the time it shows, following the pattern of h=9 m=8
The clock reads h=1 m=12
